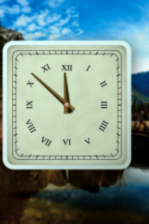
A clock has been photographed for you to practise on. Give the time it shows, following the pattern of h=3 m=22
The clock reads h=11 m=52
